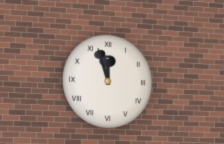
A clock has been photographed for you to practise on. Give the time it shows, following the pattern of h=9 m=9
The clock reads h=11 m=57
